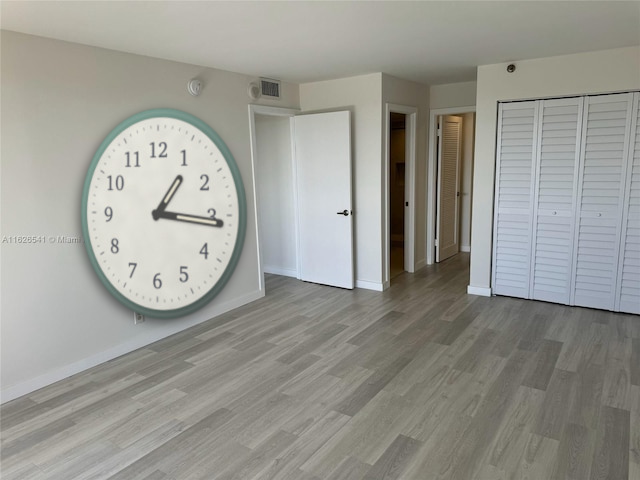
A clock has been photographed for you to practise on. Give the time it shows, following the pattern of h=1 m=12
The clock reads h=1 m=16
